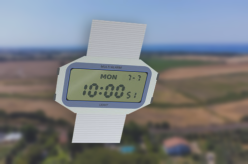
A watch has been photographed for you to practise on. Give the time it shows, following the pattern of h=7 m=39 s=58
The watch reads h=10 m=0 s=51
